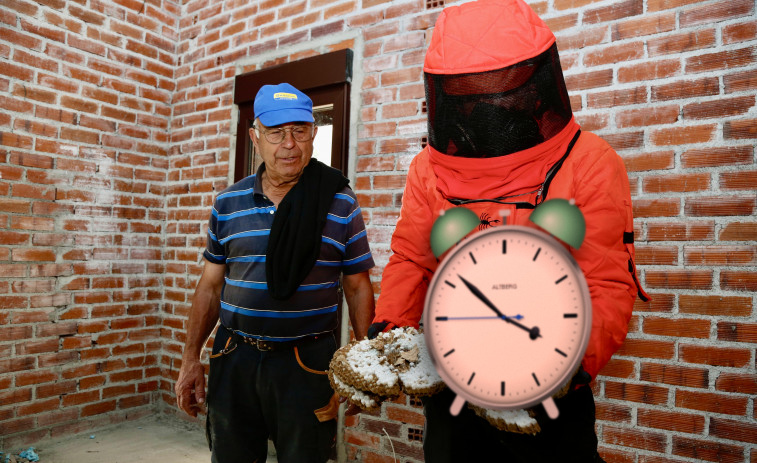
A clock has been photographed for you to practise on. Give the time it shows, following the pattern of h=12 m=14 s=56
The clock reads h=3 m=51 s=45
